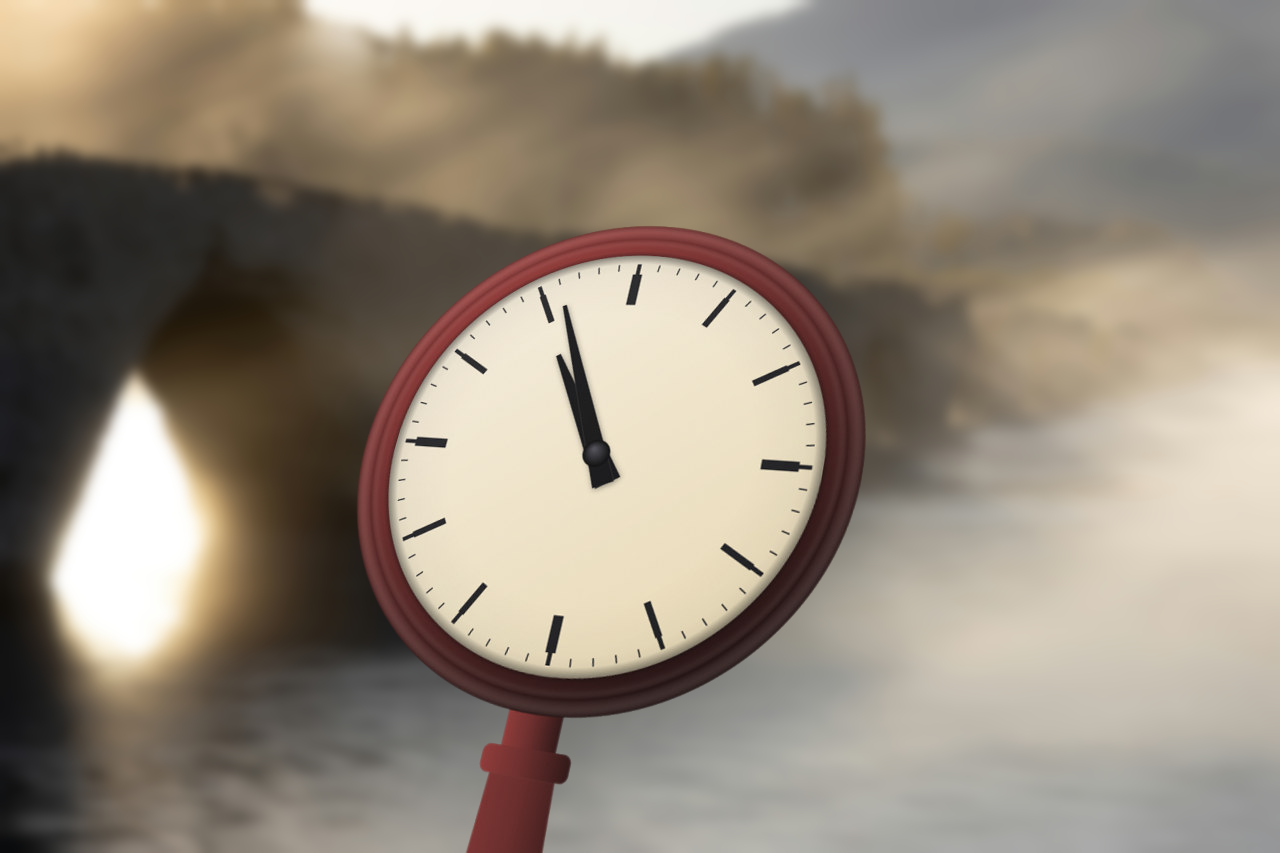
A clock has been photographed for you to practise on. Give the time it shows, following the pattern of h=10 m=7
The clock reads h=10 m=56
